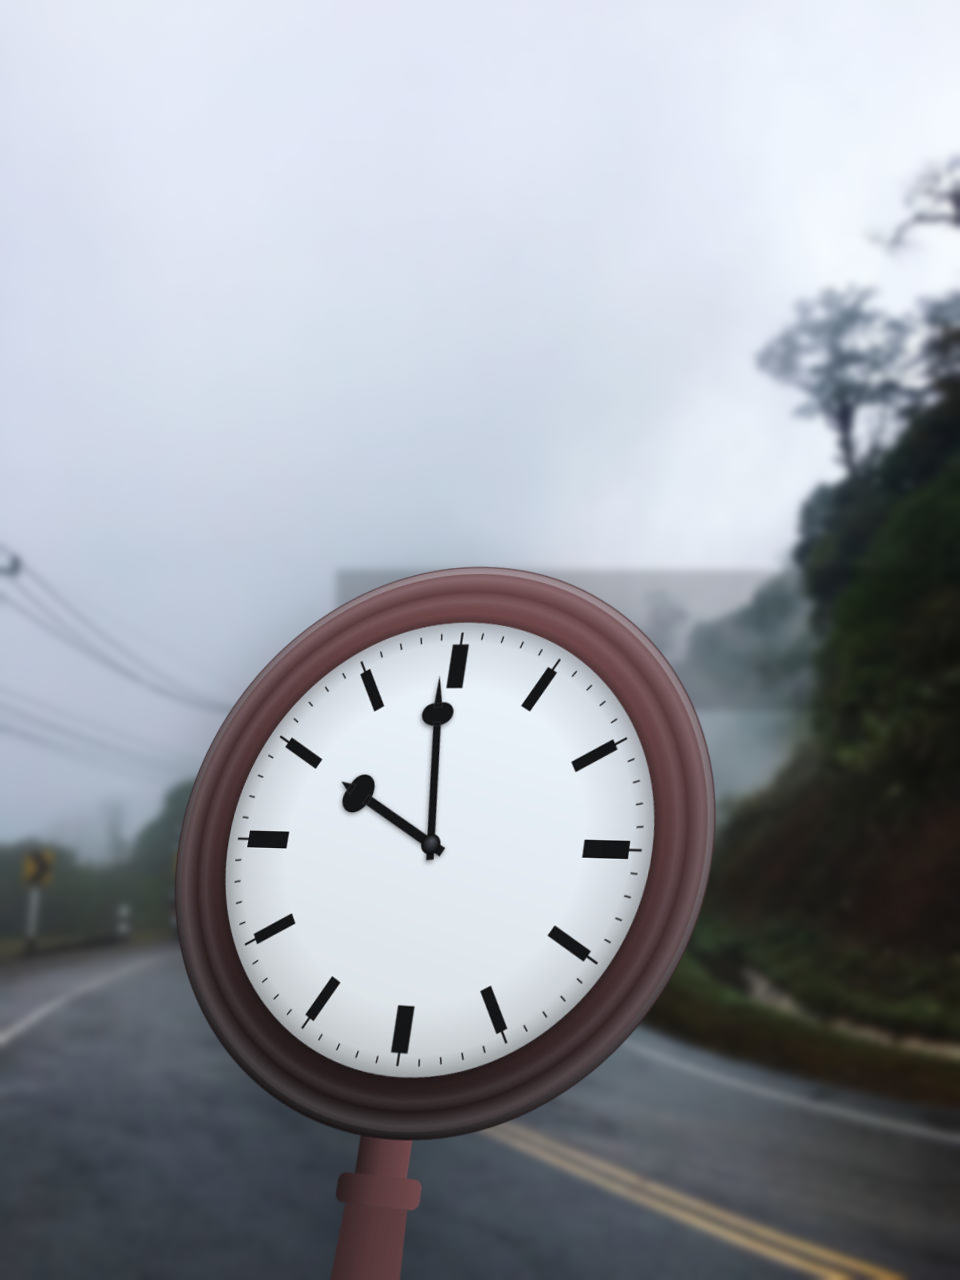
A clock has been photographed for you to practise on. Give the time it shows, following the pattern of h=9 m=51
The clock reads h=9 m=59
